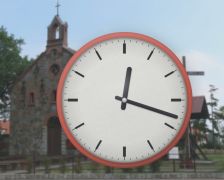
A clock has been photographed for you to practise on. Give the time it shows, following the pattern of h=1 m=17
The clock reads h=12 m=18
